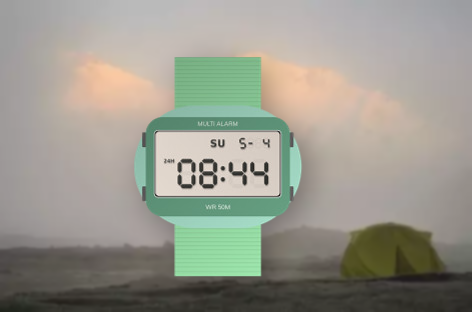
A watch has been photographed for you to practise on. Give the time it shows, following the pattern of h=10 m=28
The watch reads h=8 m=44
